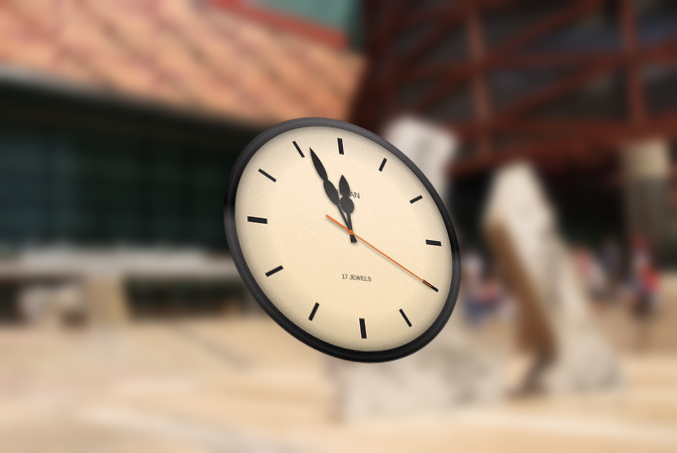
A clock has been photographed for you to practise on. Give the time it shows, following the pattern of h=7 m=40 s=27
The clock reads h=11 m=56 s=20
